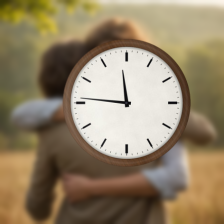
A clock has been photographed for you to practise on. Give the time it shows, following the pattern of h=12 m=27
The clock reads h=11 m=46
